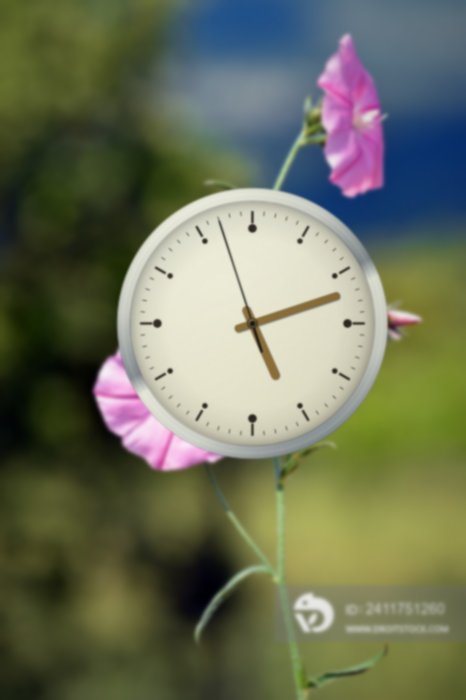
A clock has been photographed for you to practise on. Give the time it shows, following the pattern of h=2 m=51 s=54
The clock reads h=5 m=11 s=57
